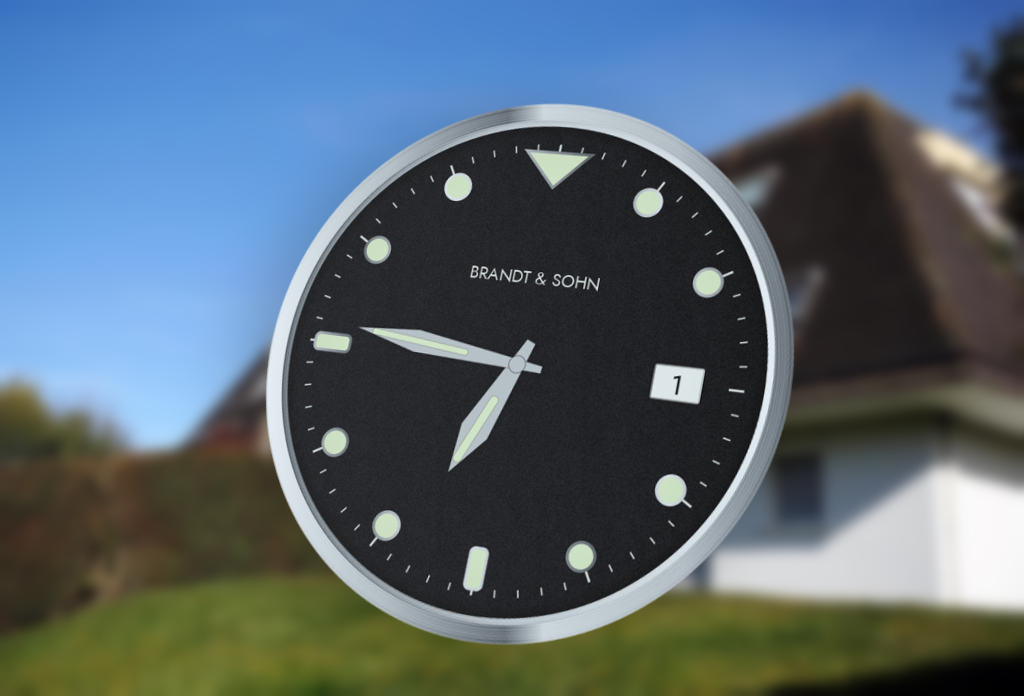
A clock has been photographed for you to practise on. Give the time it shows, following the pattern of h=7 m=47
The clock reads h=6 m=46
